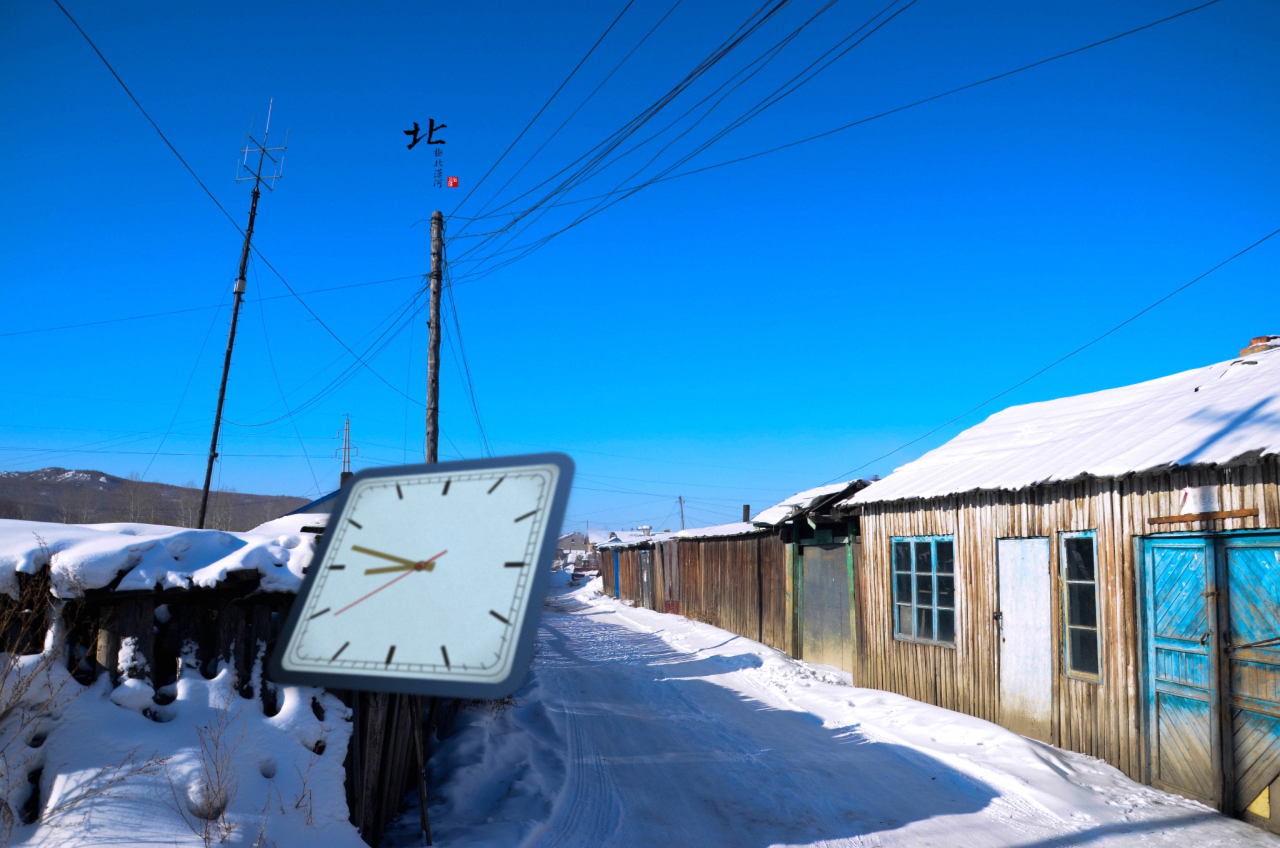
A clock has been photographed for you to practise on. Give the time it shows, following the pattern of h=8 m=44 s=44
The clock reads h=8 m=47 s=39
